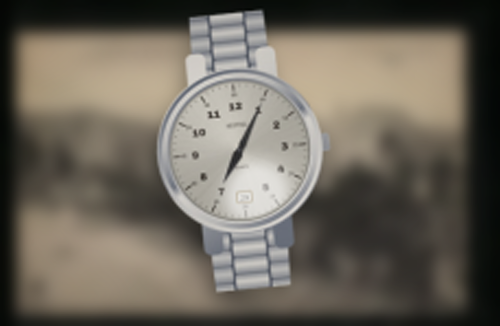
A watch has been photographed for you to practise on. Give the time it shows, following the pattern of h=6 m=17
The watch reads h=7 m=5
